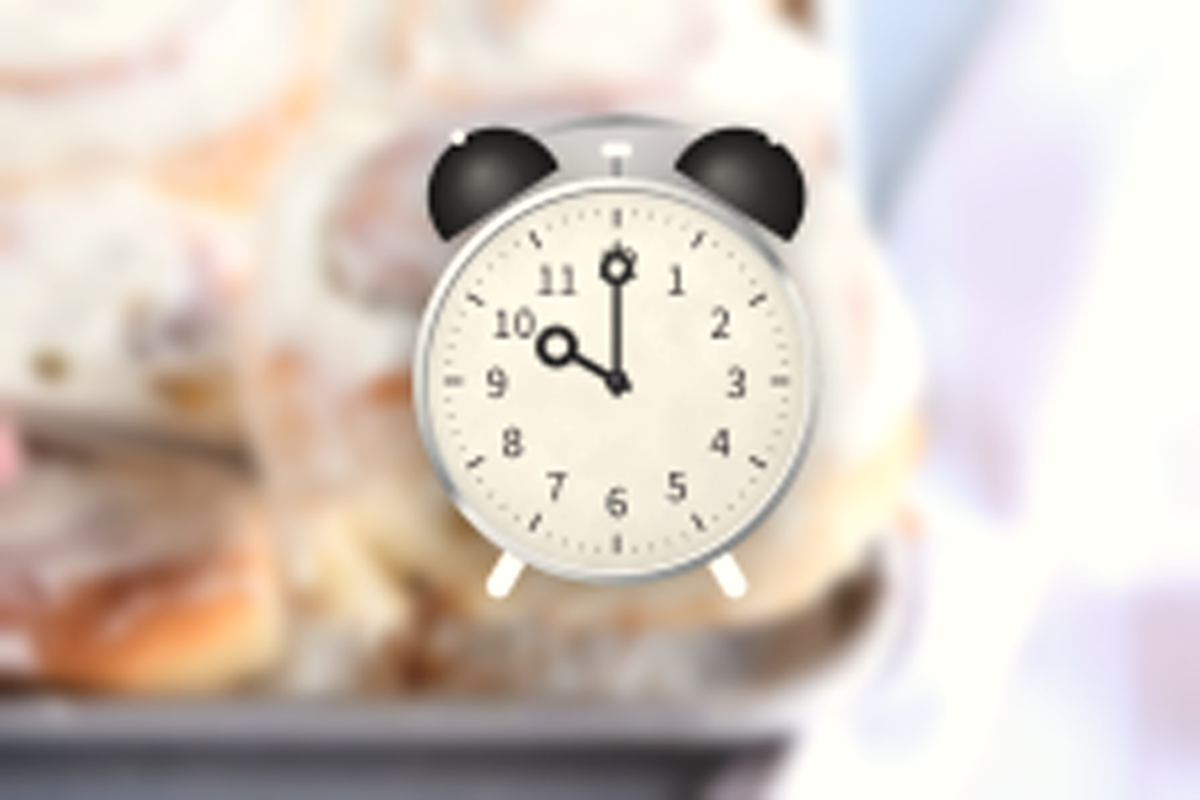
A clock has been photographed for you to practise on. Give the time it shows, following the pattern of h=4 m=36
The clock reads h=10 m=0
